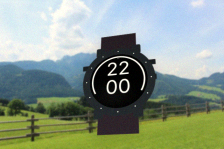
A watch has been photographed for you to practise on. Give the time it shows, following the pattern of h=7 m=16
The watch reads h=22 m=0
